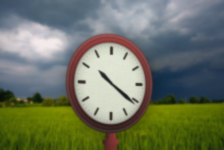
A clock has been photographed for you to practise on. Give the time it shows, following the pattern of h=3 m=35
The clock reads h=10 m=21
